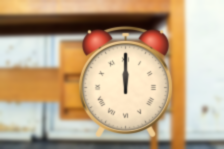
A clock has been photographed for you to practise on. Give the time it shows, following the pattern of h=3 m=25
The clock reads h=12 m=0
